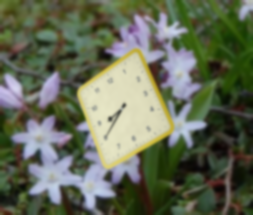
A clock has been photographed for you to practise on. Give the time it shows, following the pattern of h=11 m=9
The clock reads h=8 m=40
